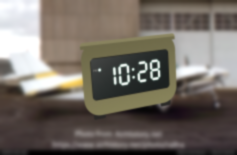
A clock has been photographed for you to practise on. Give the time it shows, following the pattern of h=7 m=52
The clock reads h=10 m=28
